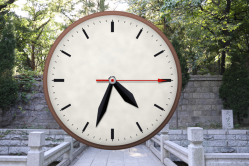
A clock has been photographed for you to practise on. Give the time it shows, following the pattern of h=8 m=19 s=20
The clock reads h=4 m=33 s=15
